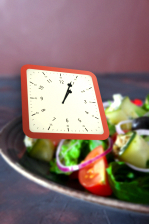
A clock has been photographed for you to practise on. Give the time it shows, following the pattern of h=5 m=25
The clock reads h=1 m=4
